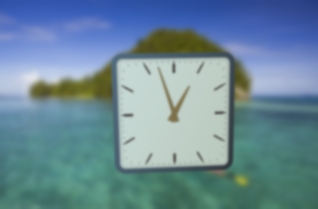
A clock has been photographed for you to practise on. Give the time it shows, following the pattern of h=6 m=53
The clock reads h=12 m=57
